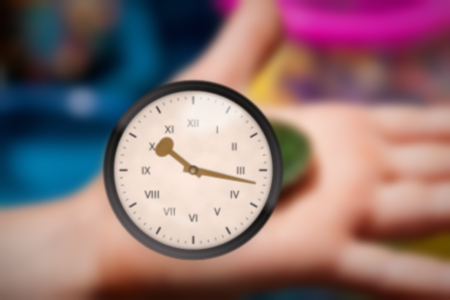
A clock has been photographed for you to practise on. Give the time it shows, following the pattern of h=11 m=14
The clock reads h=10 m=17
